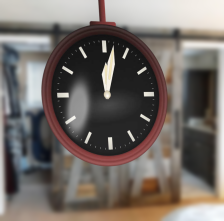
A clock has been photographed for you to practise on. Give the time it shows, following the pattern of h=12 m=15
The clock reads h=12 m=2
